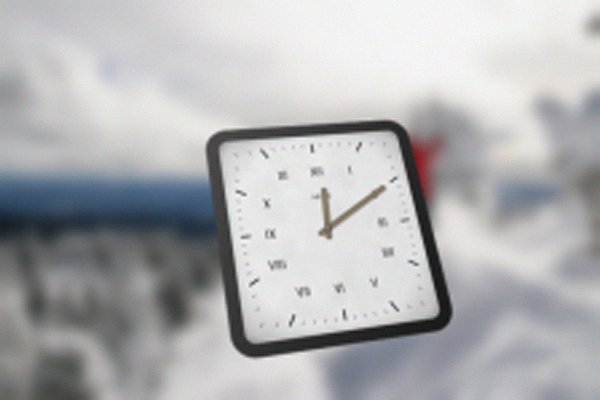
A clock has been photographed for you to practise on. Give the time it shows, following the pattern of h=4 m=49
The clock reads h=12 m=10
